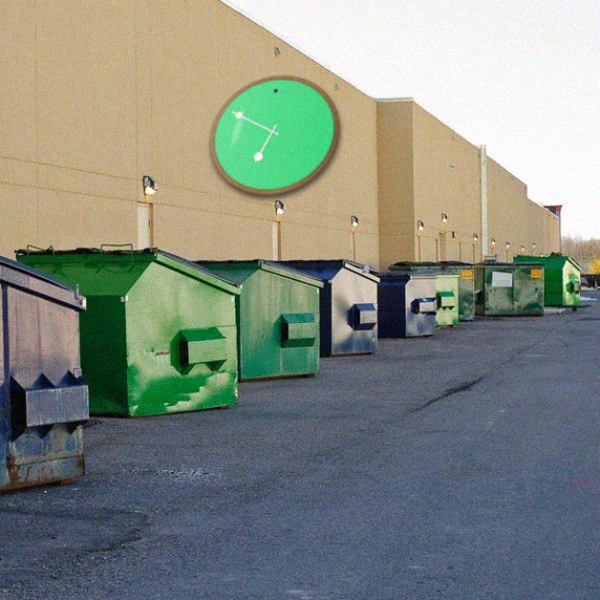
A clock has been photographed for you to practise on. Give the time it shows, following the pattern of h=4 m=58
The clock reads h=6 m=50
